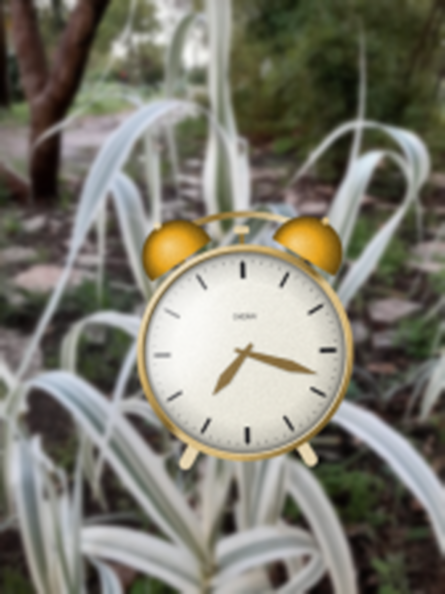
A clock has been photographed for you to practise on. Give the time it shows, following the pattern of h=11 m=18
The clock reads h=7 m=18
